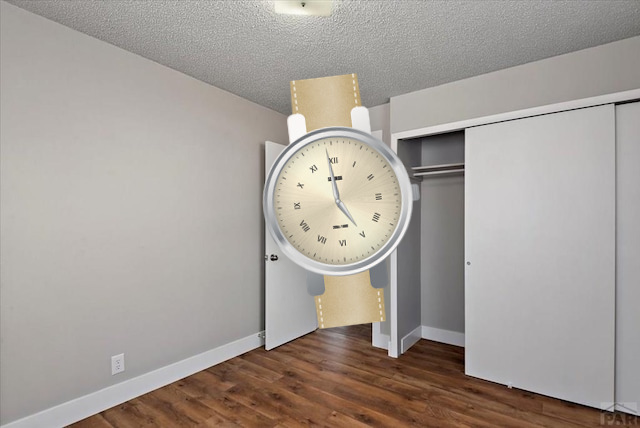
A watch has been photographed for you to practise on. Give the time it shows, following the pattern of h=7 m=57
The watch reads h=4 m=59
